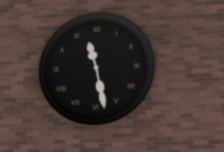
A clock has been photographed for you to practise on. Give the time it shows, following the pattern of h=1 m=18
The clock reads h=11 m=28
